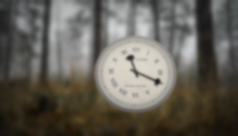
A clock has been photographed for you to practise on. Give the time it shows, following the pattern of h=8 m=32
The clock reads h=11 m=19
